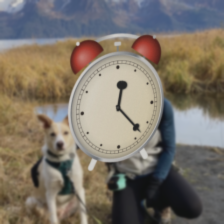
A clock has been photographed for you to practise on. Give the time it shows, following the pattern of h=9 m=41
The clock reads h=12 m=23
